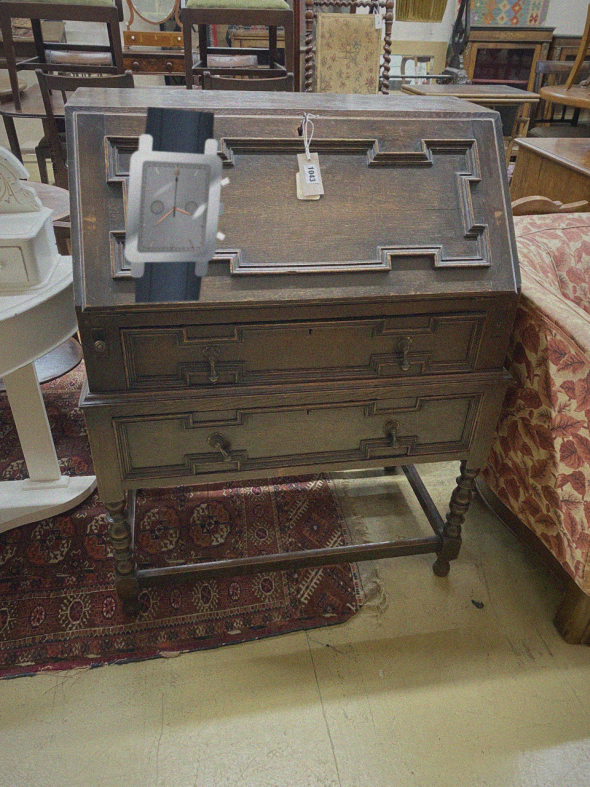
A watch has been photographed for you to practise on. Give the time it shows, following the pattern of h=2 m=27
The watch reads h=3 m=38
